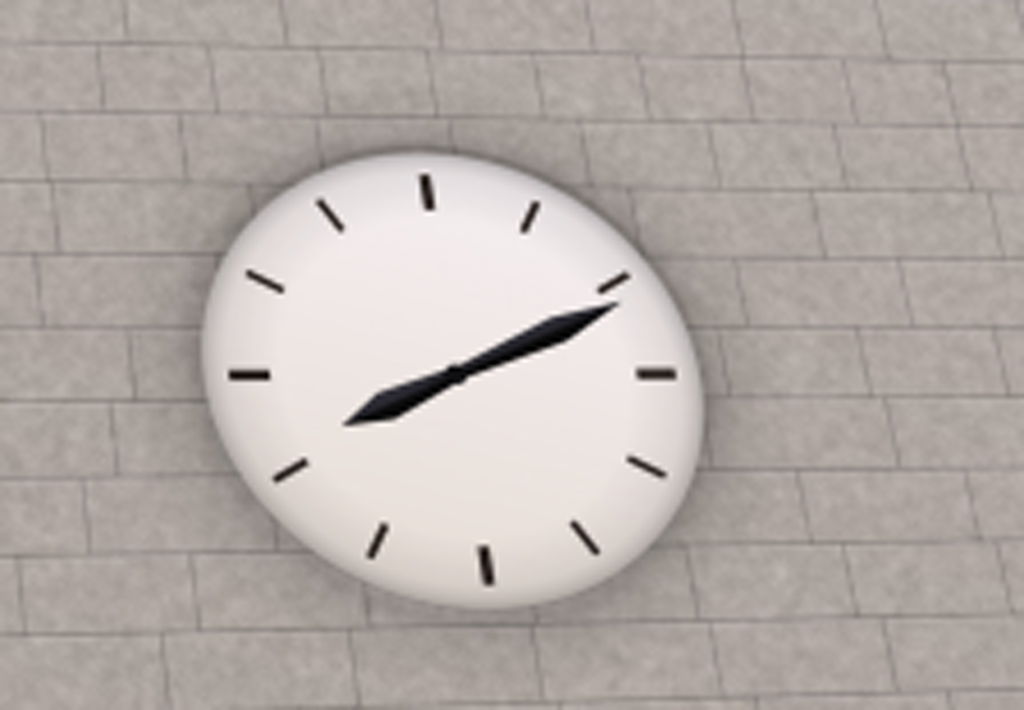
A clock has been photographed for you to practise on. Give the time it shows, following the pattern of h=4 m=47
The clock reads h=8 m=11
